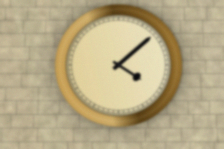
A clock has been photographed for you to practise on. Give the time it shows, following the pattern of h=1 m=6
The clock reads h=4 m=8
